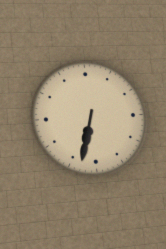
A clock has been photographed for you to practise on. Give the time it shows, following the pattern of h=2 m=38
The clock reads h=6 m=33
